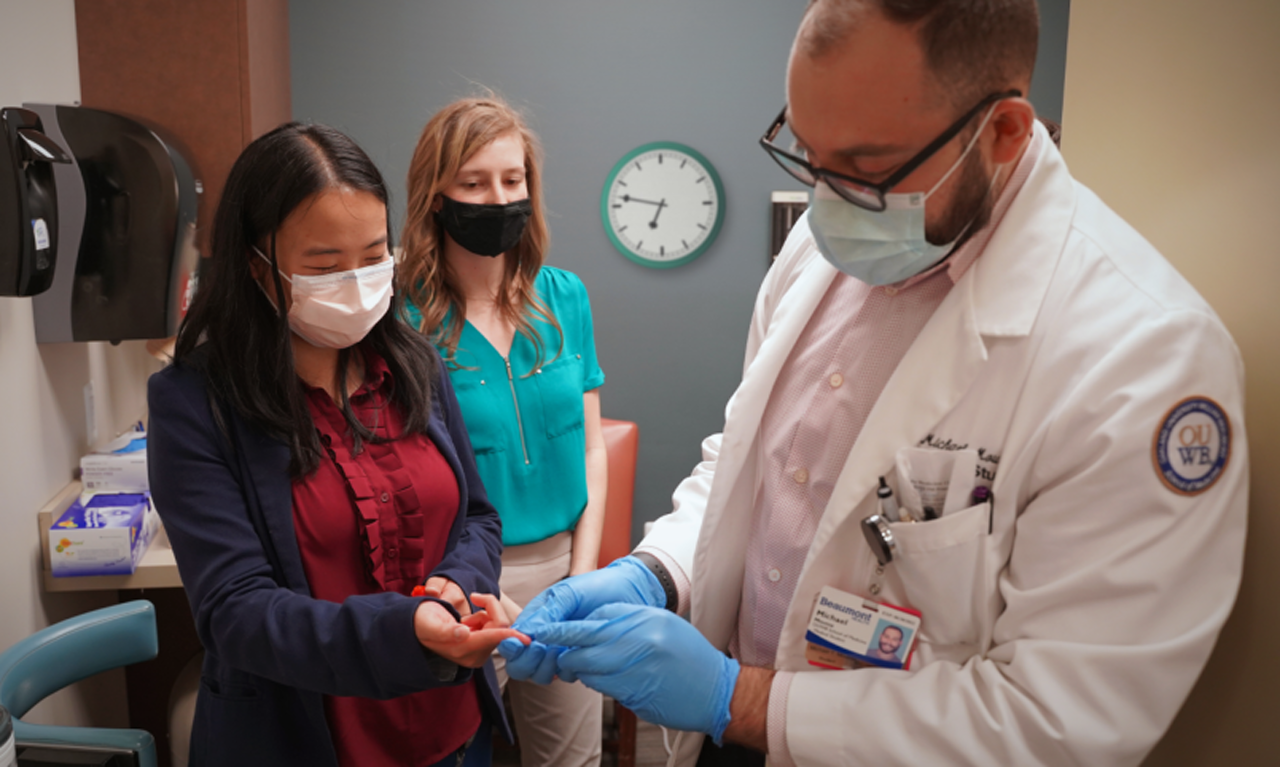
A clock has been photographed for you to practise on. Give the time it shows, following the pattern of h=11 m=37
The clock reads h=6 m=47
